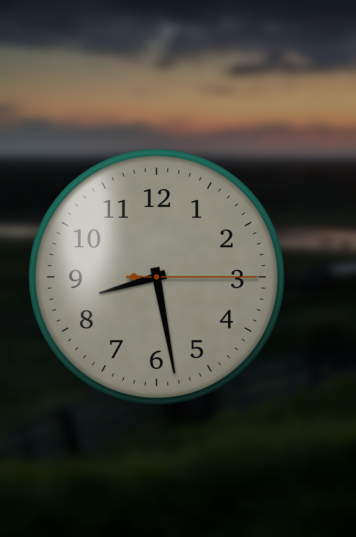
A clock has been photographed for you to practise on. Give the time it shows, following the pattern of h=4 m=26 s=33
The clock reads h=8 m=28 s=15
